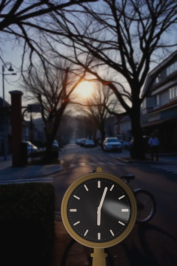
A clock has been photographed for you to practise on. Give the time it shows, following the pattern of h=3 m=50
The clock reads h=6 m=3
